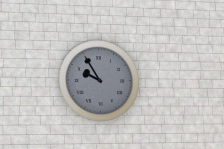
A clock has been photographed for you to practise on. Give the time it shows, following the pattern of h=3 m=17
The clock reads h=9 m=55
